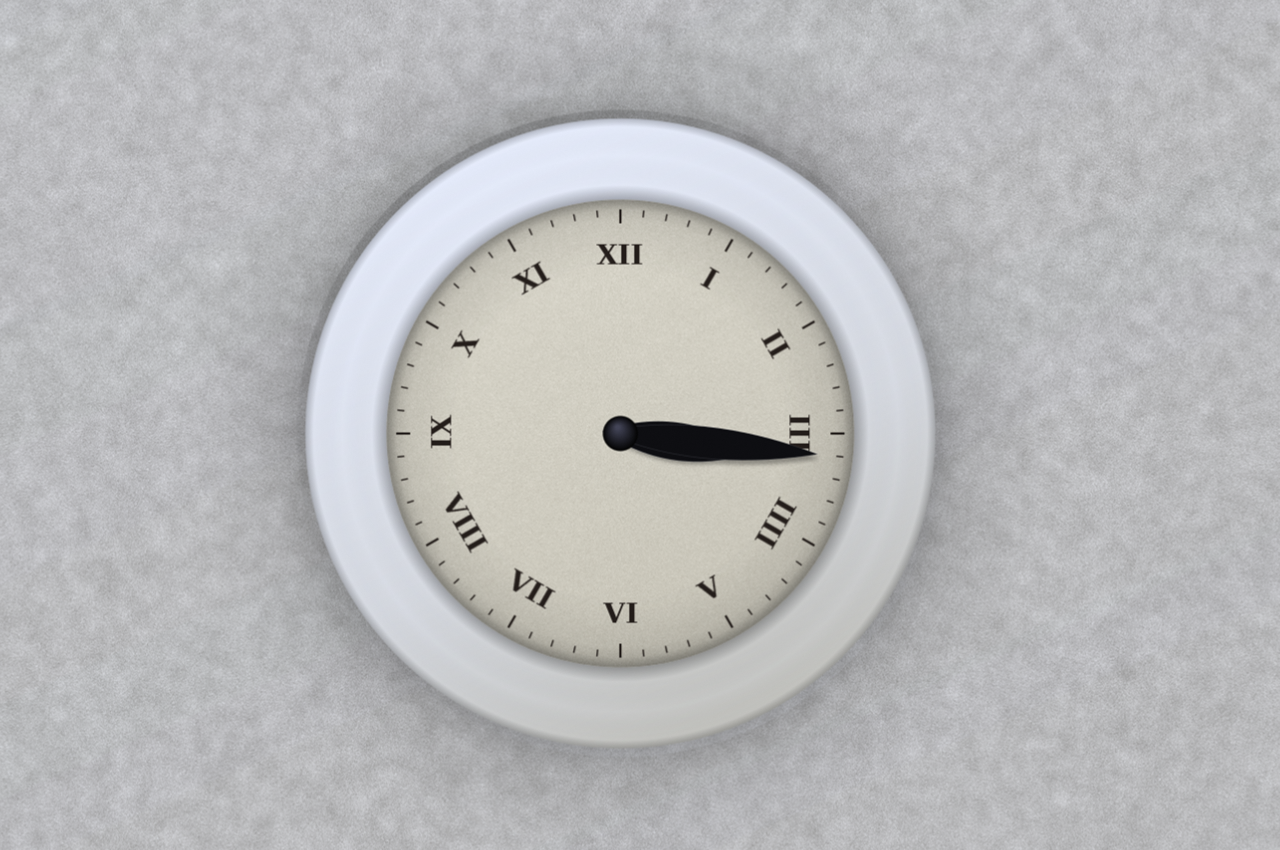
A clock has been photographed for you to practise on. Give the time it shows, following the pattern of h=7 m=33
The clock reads h=3 m=16
